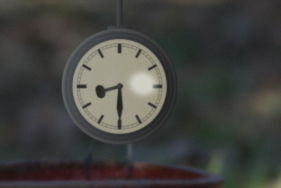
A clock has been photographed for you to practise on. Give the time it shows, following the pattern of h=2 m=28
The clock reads h=8 m=30
